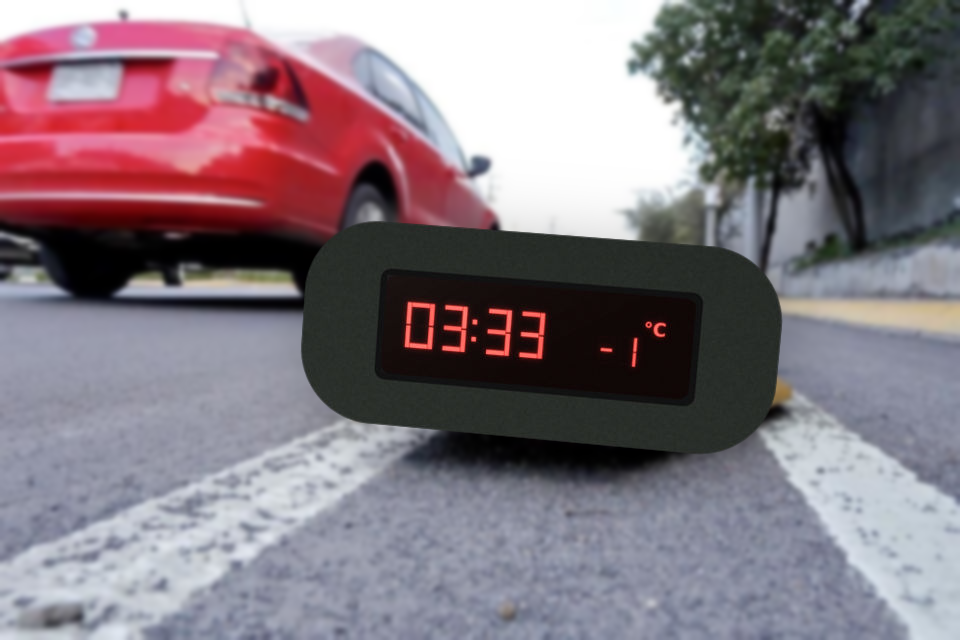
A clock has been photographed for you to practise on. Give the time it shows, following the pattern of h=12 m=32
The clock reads h=3 m=33
